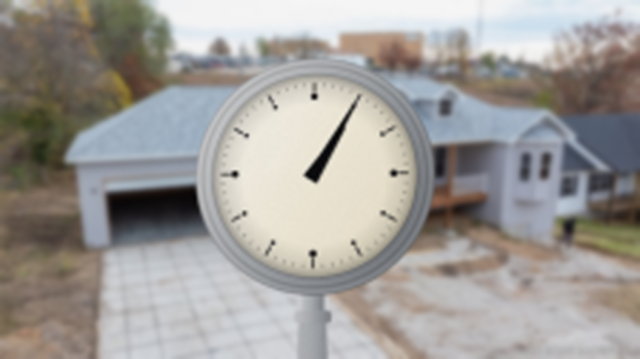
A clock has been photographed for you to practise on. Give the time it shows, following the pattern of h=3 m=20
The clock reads h=1 m=5
